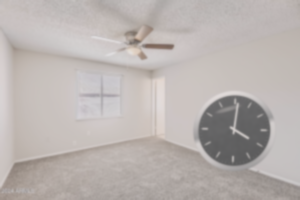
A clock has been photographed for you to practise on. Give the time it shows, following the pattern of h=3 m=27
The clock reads h=4 m=1
